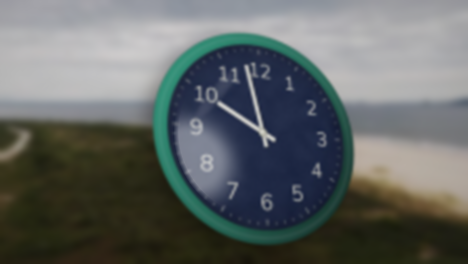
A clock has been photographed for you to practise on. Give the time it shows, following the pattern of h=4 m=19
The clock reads h=9 m=58
